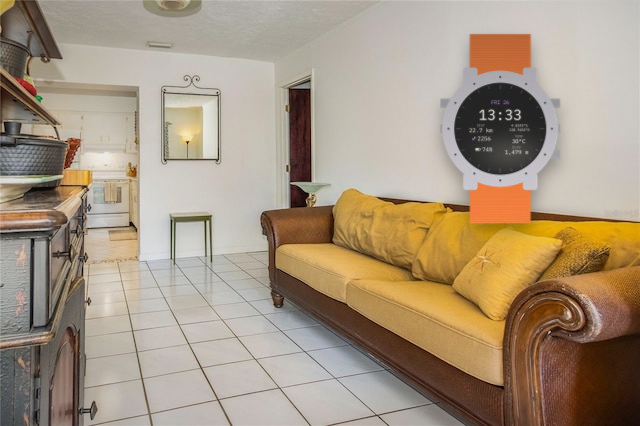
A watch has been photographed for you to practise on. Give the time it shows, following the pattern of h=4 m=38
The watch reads h=13 m=33
